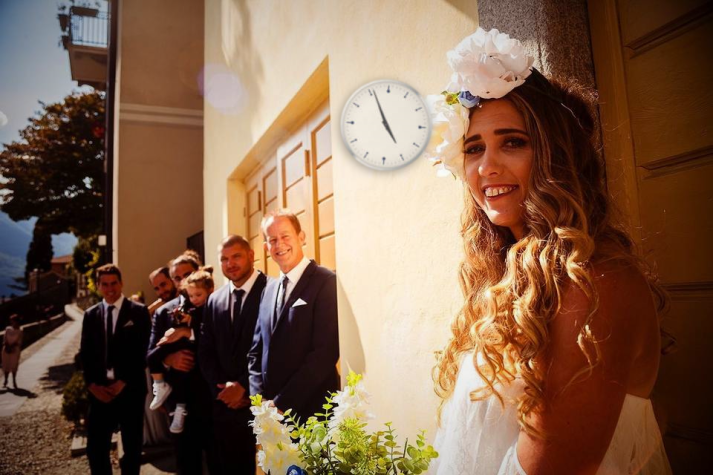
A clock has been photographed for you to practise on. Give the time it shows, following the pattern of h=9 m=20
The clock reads h=4 m=56
